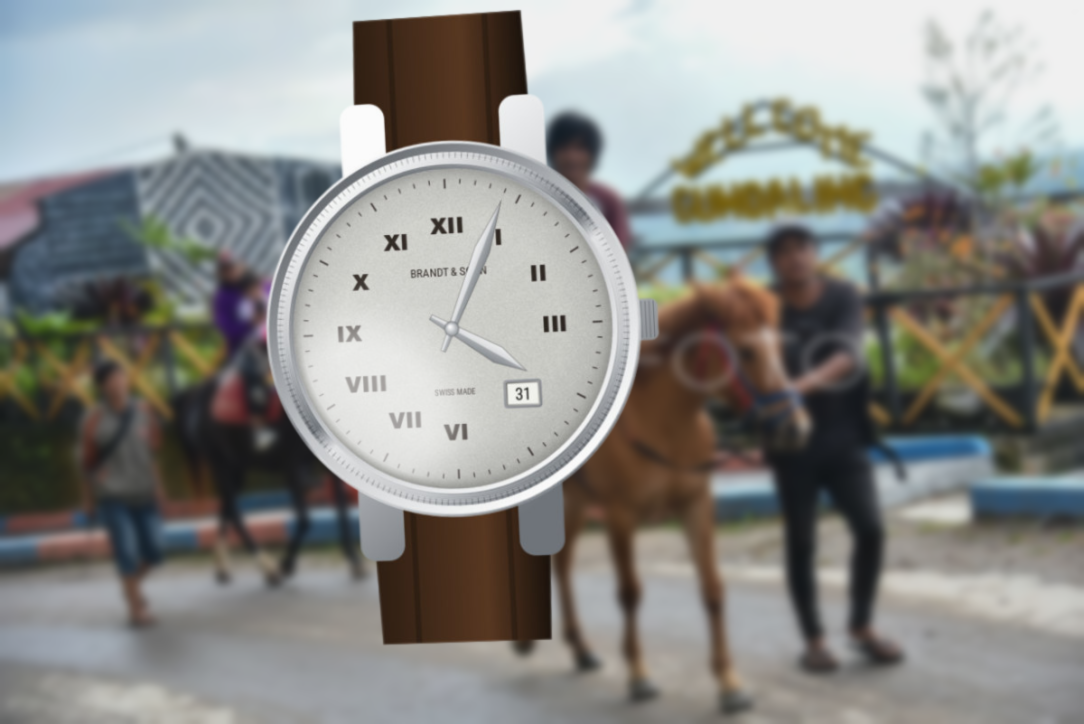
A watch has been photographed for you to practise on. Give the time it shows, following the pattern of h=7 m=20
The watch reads h=4 m=4
